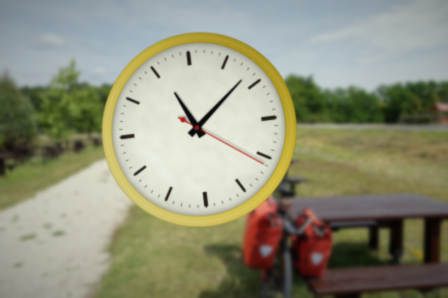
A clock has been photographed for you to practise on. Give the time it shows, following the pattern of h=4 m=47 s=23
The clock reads h=11 m=8 s=21
